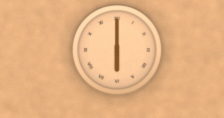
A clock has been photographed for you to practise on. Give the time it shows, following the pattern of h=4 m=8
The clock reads h=6 m=0
